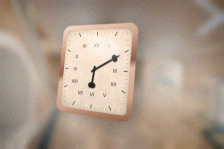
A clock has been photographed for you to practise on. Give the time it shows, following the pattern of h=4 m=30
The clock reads h=6 m=10
